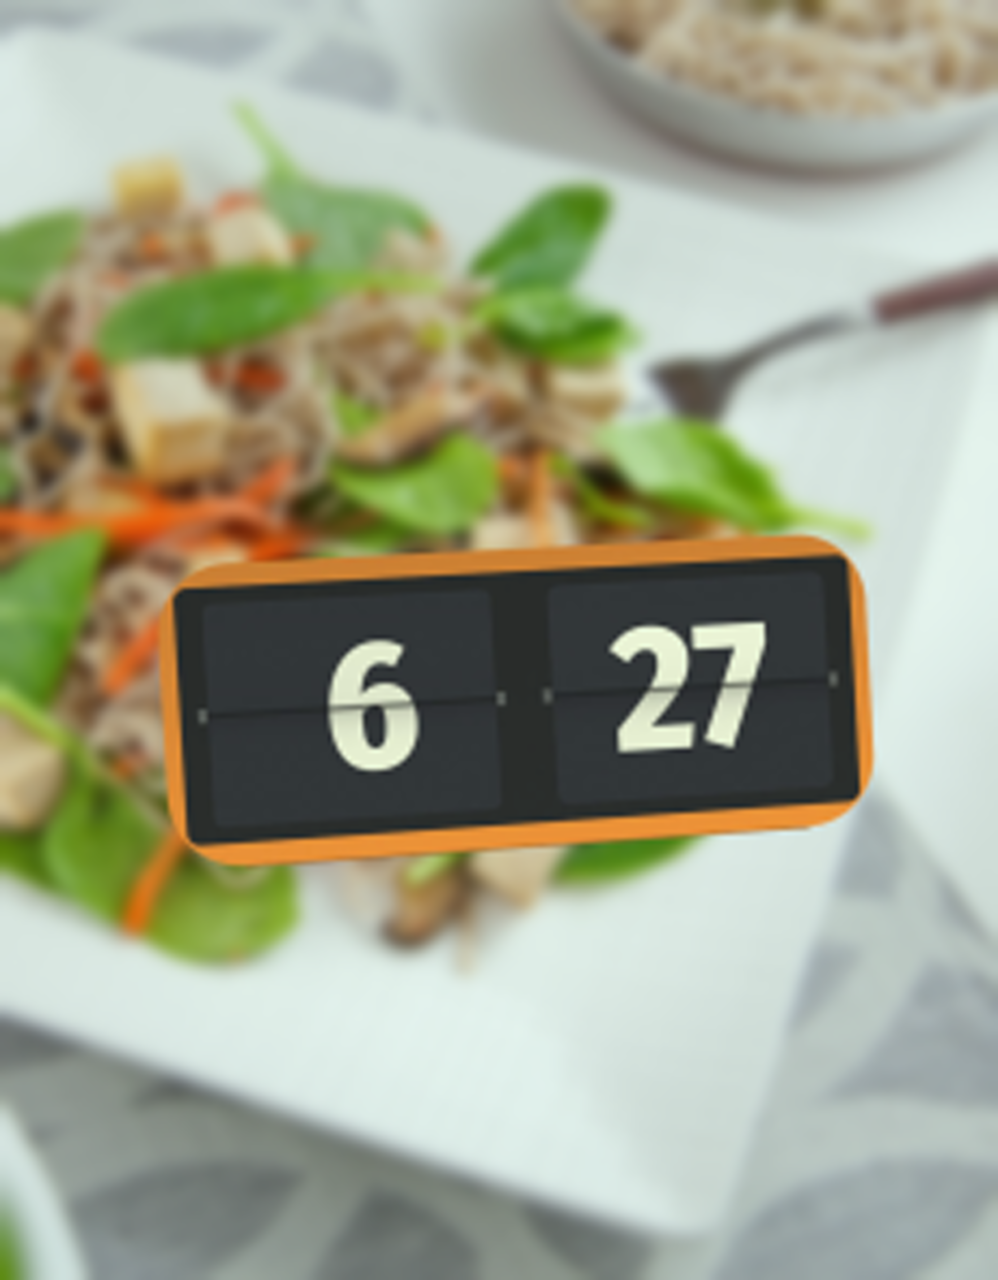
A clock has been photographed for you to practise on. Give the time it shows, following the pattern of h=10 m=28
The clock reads h=6 m=27
